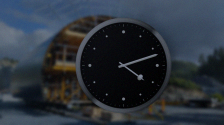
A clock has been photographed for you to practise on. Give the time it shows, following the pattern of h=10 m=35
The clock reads h=4 m=12
